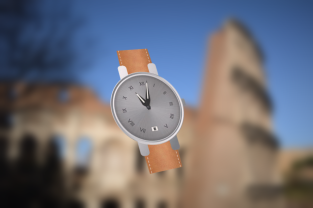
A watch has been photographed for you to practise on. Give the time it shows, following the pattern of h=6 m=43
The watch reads h=11 m=2
